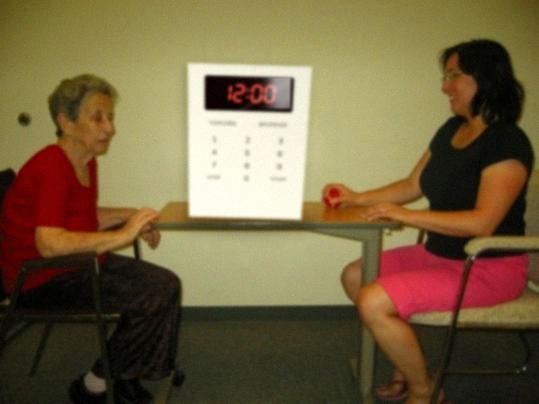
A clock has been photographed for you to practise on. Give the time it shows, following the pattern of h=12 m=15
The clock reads h=12 m=0
